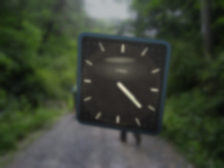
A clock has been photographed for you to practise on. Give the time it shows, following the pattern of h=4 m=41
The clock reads h=4 m=22
